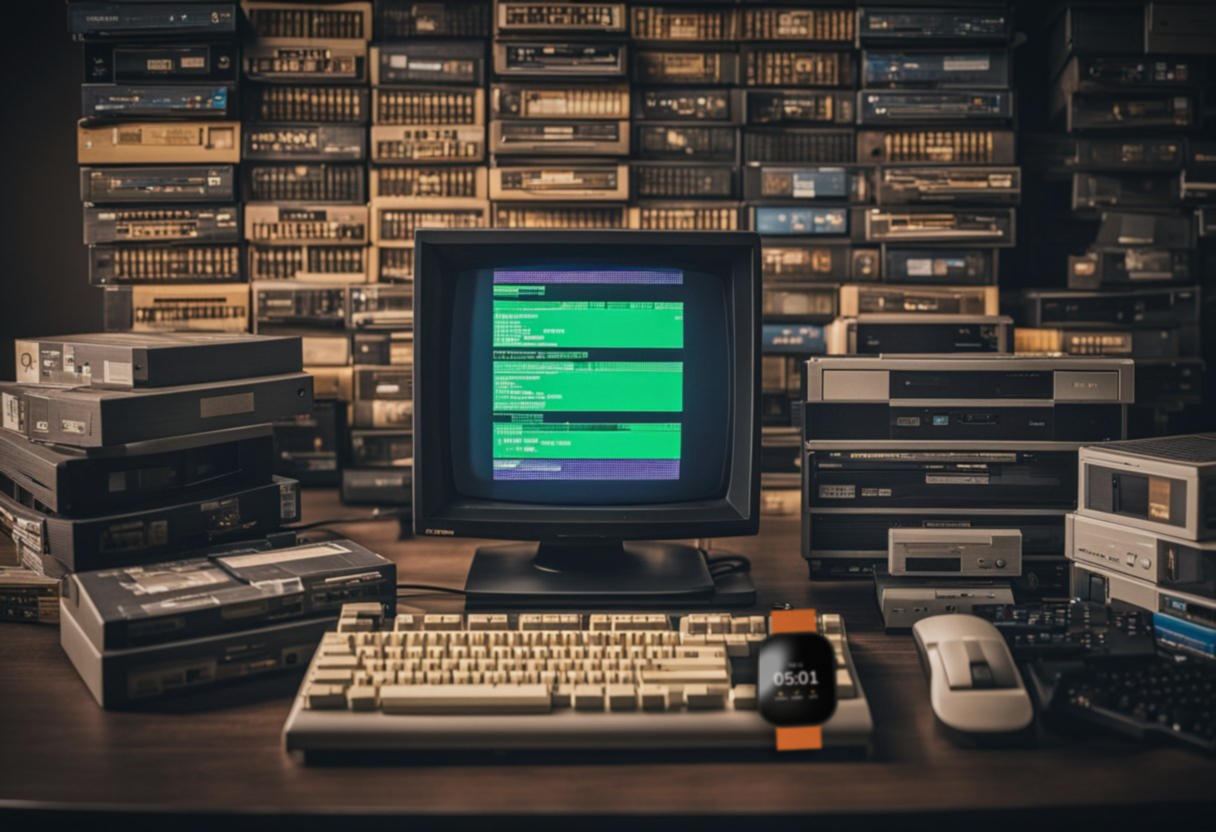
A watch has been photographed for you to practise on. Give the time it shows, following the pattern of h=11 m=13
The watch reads h=5 m=1
